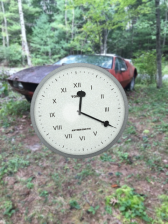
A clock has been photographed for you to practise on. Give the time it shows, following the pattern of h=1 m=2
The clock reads h=12 m=20
